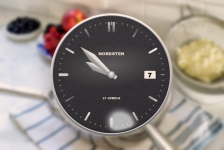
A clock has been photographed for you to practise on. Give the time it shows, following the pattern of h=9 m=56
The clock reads h=9 m=52
